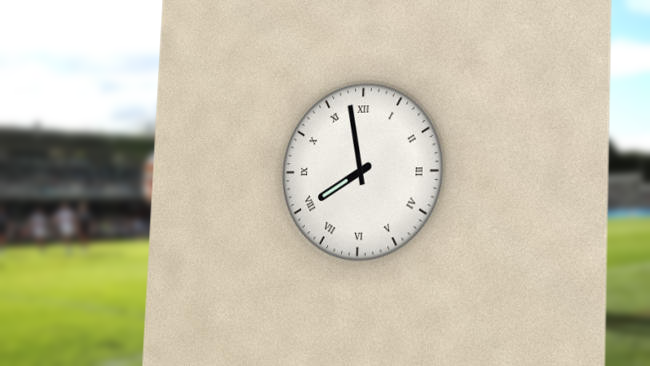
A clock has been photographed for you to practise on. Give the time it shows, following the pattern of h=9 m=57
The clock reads h=7 m=58
